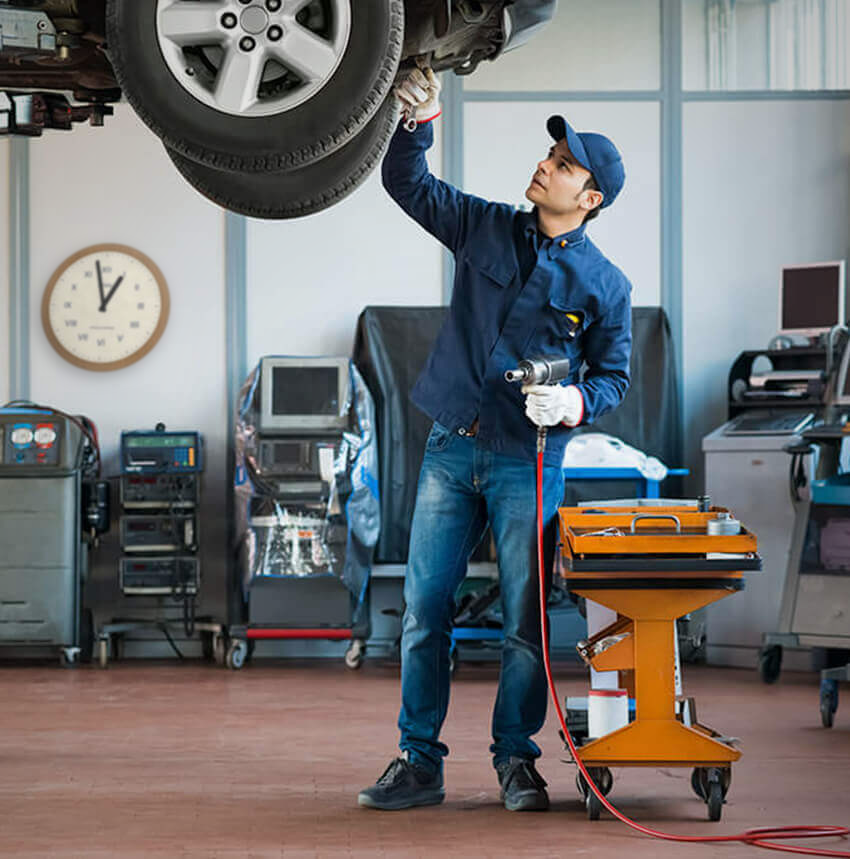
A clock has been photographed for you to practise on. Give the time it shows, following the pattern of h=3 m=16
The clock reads h=12 m=58
